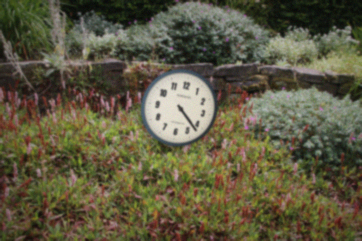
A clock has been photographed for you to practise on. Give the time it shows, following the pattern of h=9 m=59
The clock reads h=4 m=22
